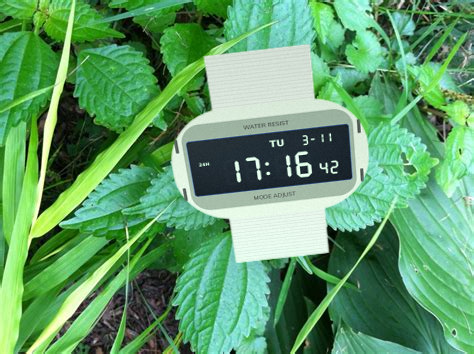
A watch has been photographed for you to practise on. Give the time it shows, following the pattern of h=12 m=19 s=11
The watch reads h=17 m=16 s=42
